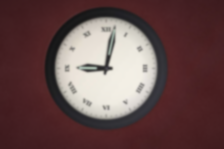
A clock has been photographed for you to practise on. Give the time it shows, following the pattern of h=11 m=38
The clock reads h=9 m=2
